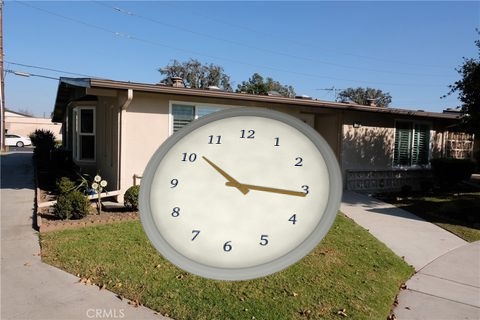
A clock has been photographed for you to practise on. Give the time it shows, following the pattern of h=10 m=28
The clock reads h=10 m=16
